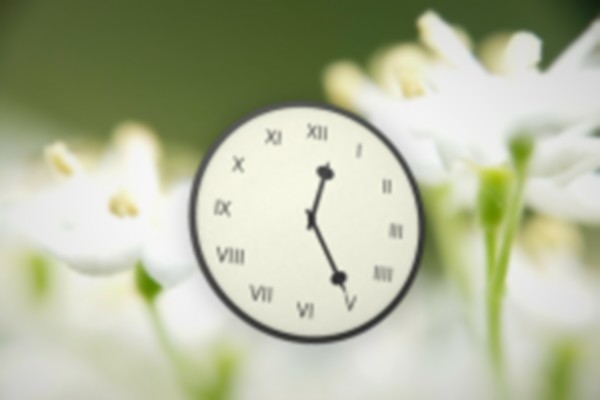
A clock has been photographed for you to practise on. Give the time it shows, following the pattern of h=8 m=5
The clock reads h=12 m=25
